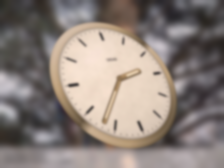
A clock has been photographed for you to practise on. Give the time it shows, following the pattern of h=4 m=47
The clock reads h=2 m=37
